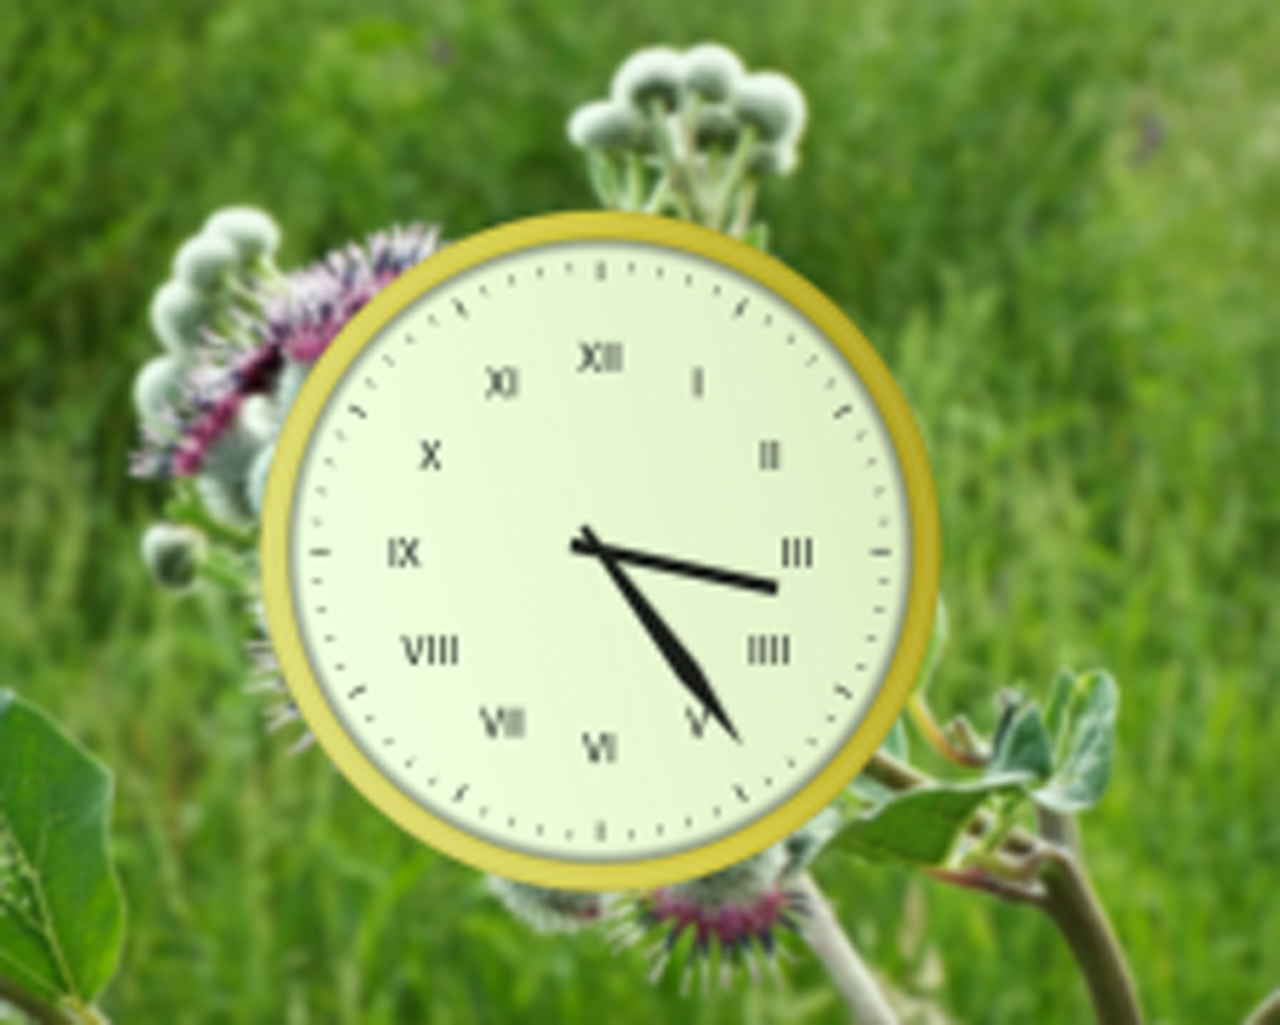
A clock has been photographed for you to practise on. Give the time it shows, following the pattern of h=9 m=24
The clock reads h=3 m=24
